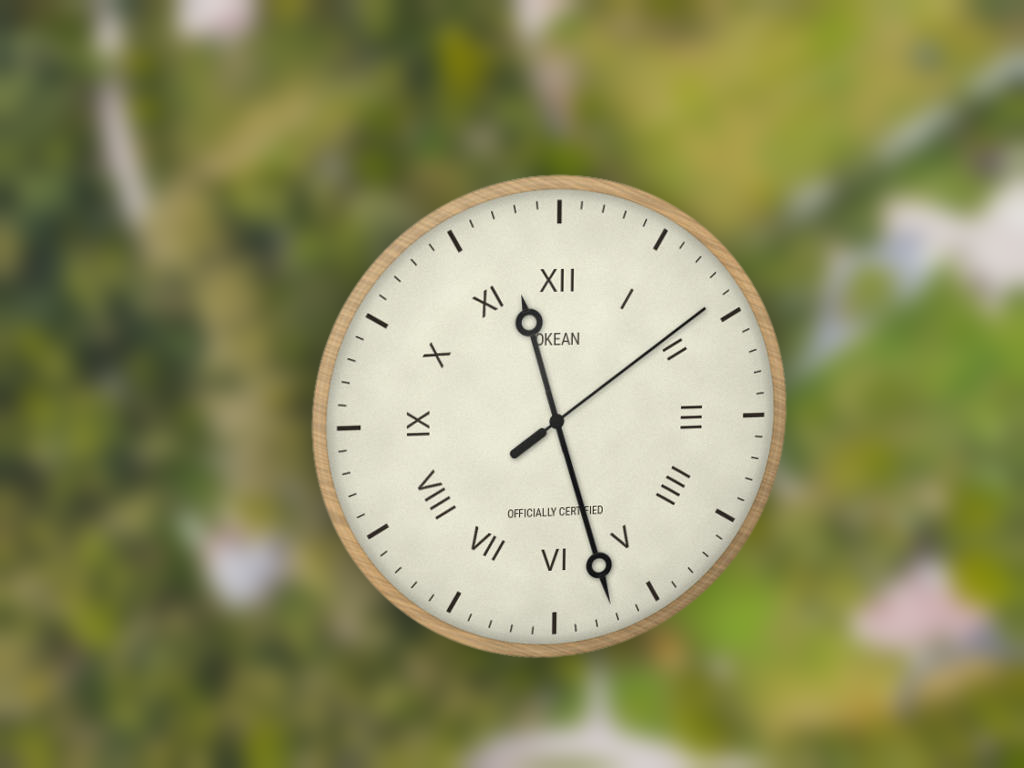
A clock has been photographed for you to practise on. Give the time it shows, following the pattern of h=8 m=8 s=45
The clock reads h=11 m=27 s=9
